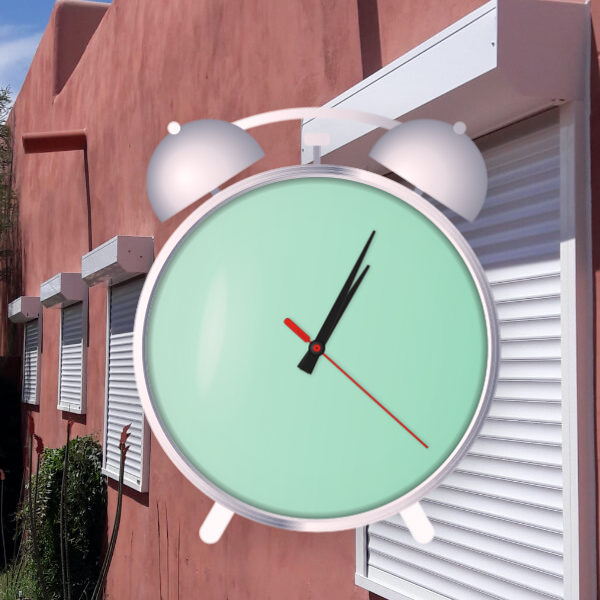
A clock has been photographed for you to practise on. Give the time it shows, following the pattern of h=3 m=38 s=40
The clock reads h=1 m=4 s=22
